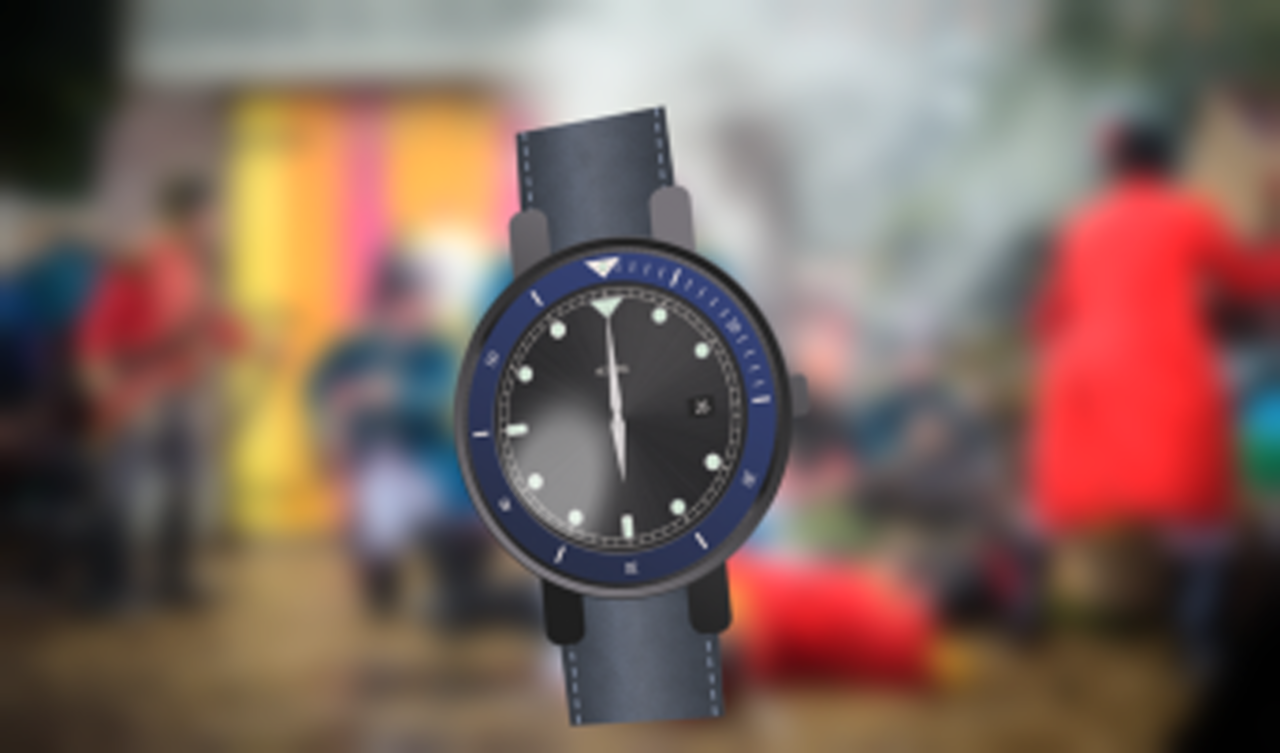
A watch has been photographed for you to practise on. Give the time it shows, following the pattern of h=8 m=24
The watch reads h=6 m=0
